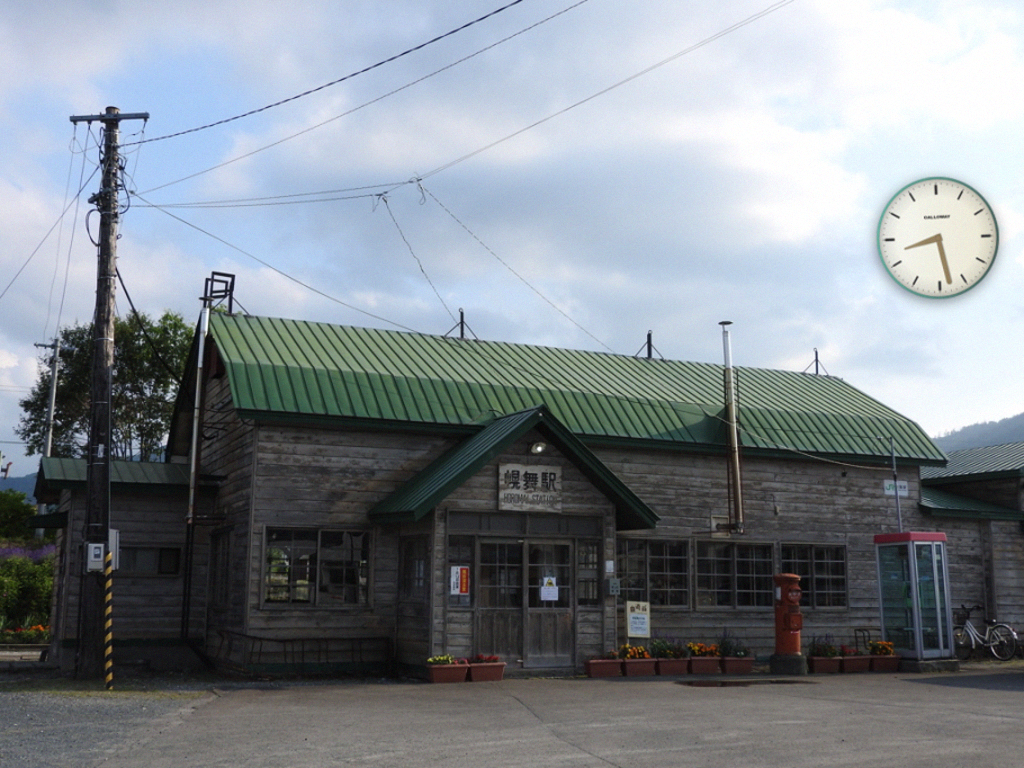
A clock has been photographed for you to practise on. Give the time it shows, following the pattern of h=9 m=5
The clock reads h=8 m=28
